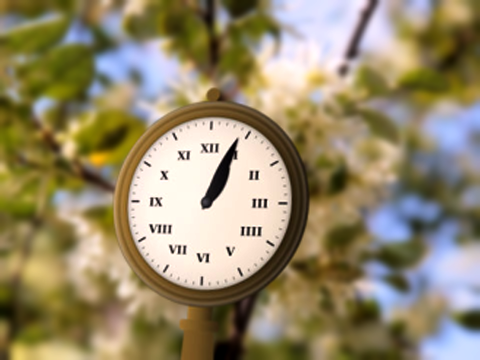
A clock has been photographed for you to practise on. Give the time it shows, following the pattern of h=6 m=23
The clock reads h=1 m=4
